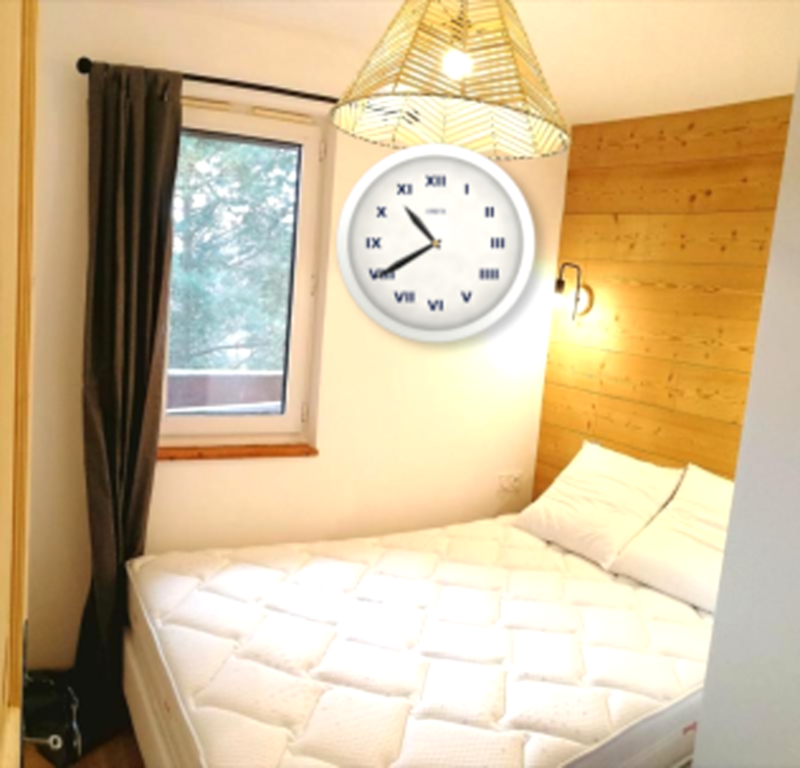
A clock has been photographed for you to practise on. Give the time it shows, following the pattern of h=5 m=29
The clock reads h=10 m=40
